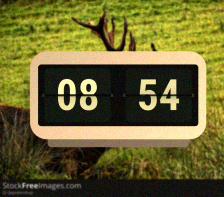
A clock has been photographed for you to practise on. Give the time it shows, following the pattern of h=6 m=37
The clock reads h=8 m=54
